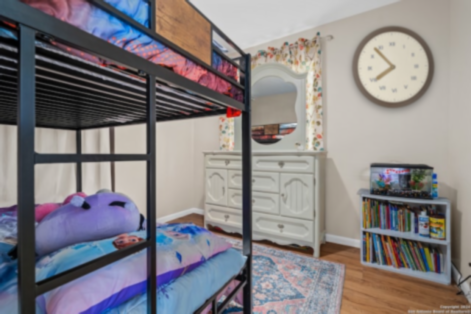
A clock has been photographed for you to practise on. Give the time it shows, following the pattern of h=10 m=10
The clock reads h=7 m=53
